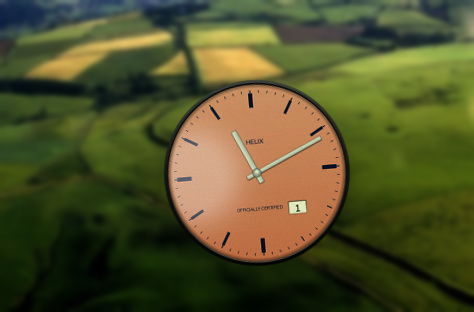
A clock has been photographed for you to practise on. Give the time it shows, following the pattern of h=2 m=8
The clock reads h=11 m=11
